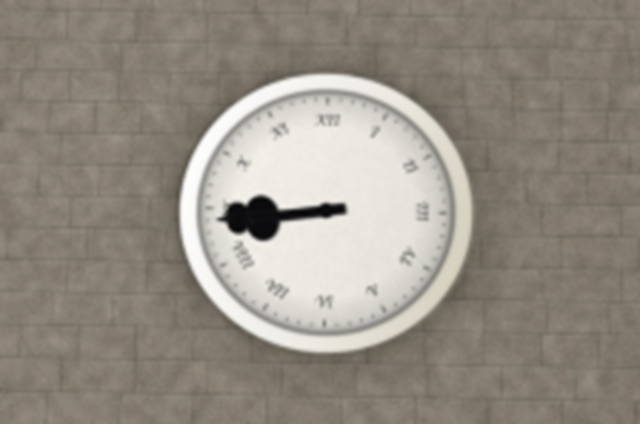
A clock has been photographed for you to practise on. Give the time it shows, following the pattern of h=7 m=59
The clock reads h=8 m=44
